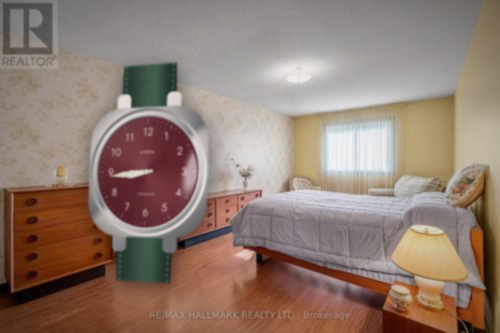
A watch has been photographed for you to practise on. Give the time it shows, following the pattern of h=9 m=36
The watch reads h=8 m=44
